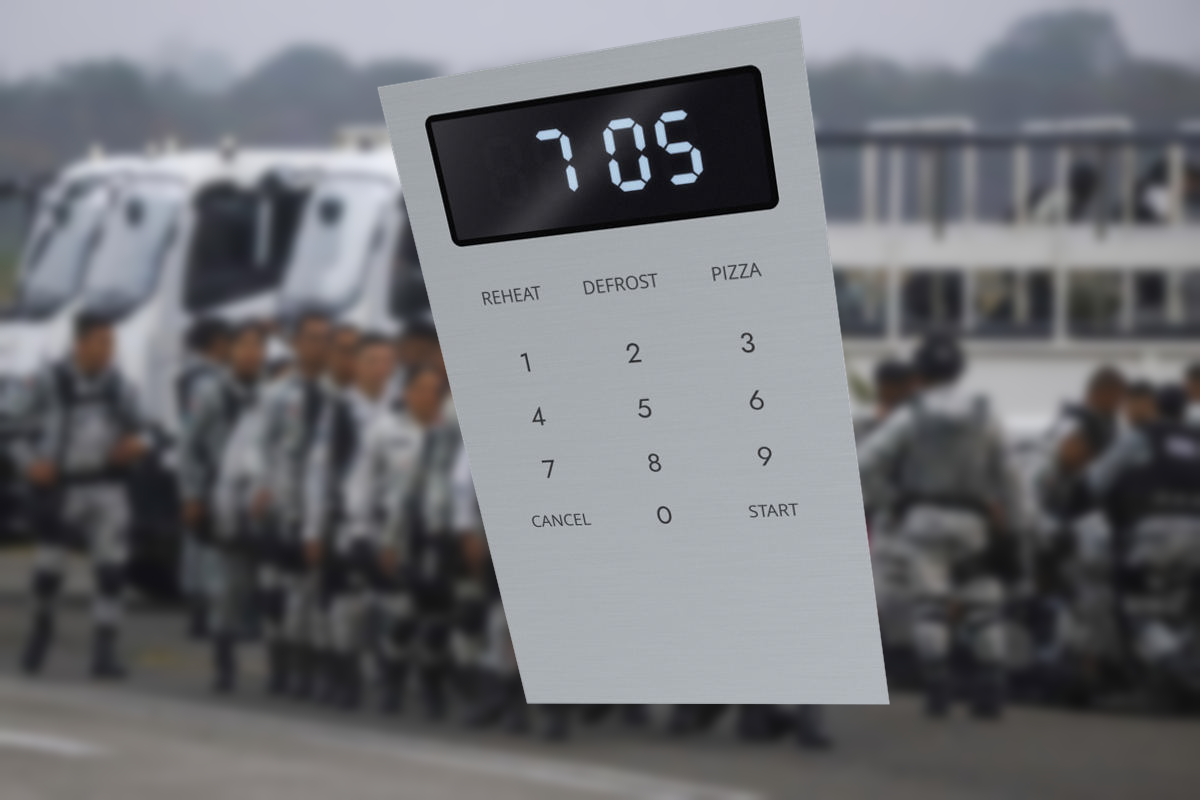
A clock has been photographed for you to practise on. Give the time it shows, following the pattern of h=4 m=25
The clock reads h=7 m=5
